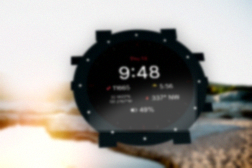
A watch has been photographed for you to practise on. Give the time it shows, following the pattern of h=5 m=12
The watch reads h=9 m=48
